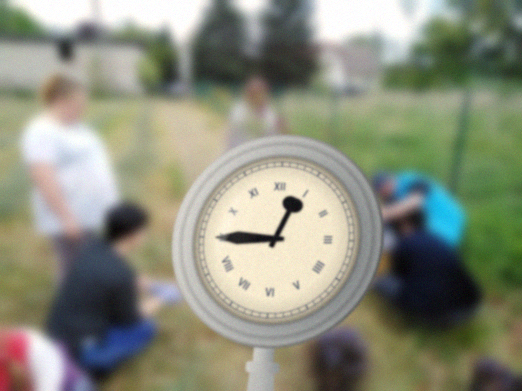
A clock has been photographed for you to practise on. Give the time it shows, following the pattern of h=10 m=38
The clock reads h=12 m=45
